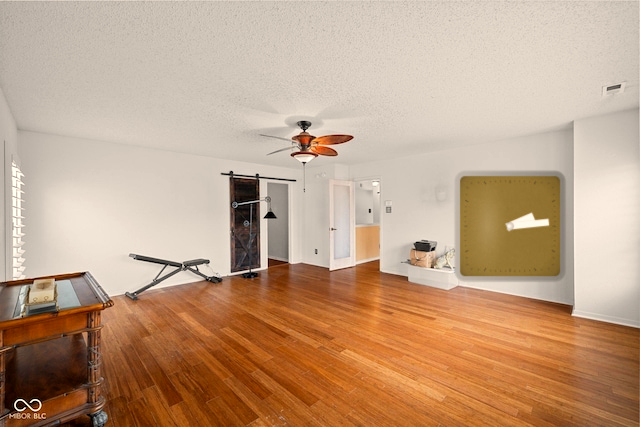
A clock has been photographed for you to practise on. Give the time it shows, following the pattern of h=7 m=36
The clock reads h=2 m=14
